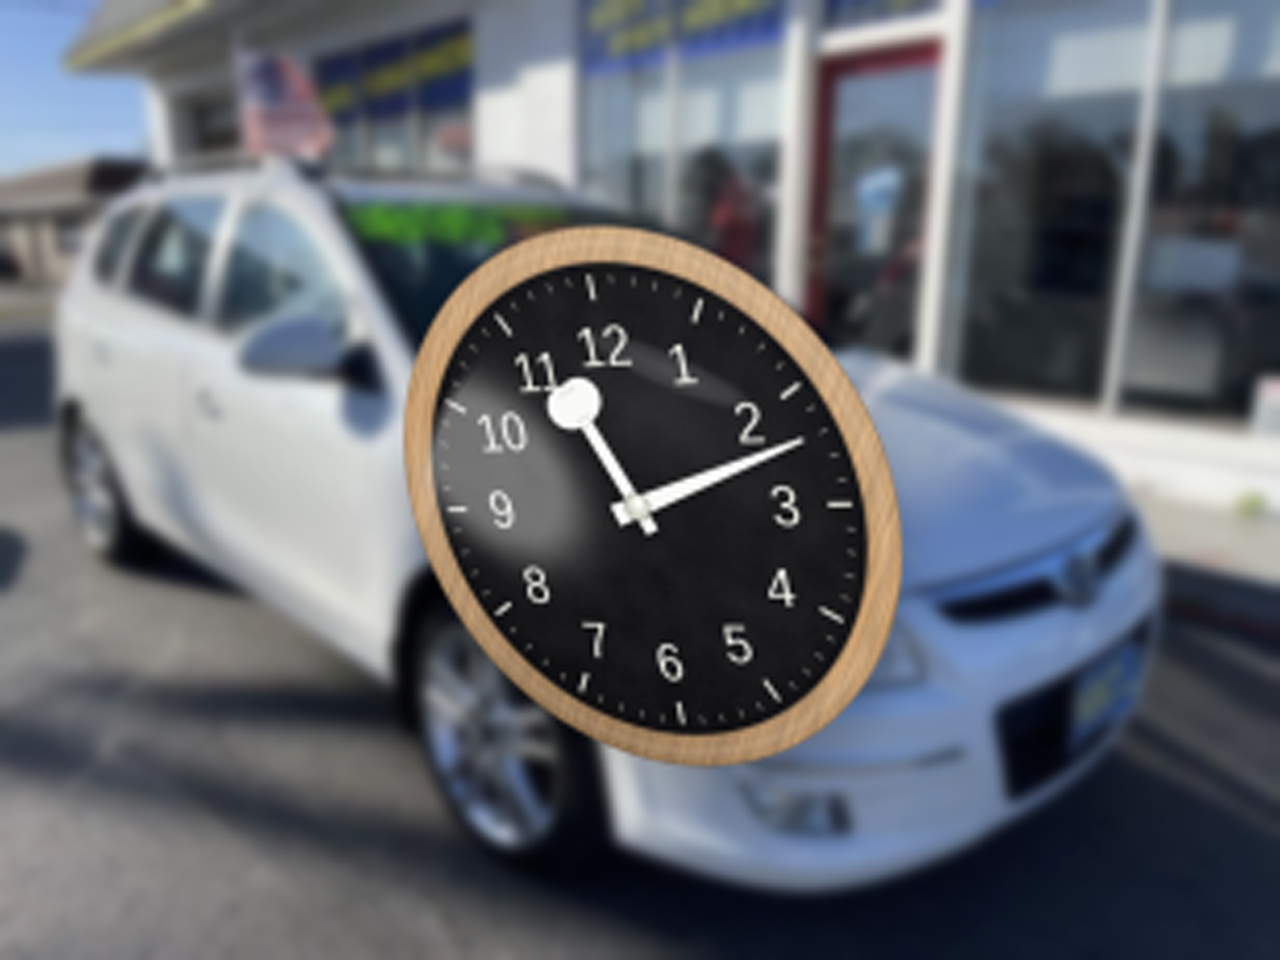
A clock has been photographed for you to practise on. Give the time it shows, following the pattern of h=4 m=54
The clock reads h=11 m=12
